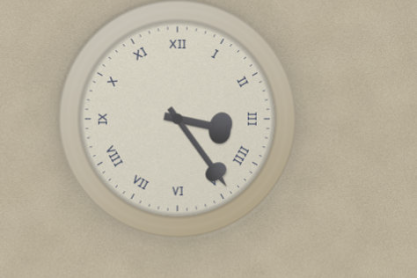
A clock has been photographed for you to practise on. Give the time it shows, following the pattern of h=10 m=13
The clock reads h=3 m=24
